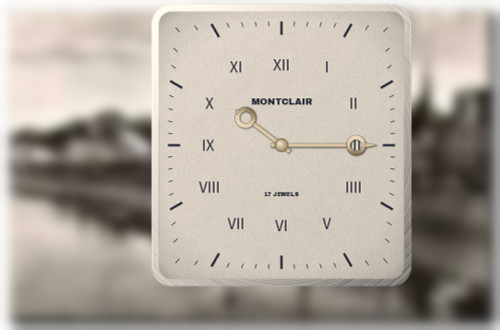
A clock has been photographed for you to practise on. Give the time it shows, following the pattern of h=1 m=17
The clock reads h=10 m=15
